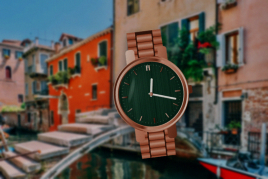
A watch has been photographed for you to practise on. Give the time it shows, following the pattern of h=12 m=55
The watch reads h=12 m=18
